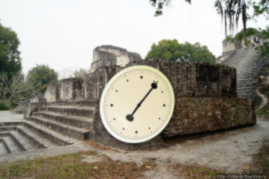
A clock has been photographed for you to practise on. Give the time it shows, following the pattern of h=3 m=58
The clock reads h=7 m=6
